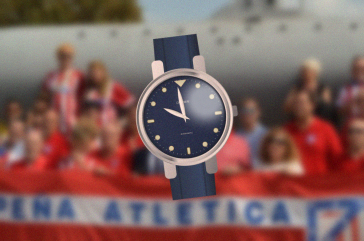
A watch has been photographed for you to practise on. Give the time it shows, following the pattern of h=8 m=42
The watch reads h=9 m=59
